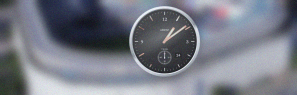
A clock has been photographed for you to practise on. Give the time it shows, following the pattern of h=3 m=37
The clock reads h=1 m=9
